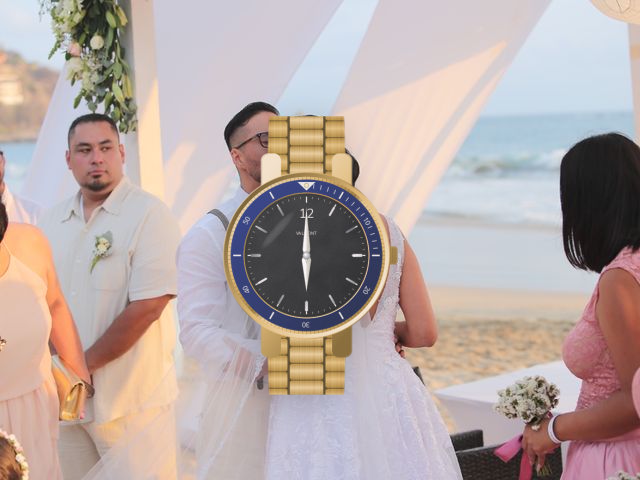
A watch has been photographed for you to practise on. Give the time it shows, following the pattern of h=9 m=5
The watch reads h=6 m=0
